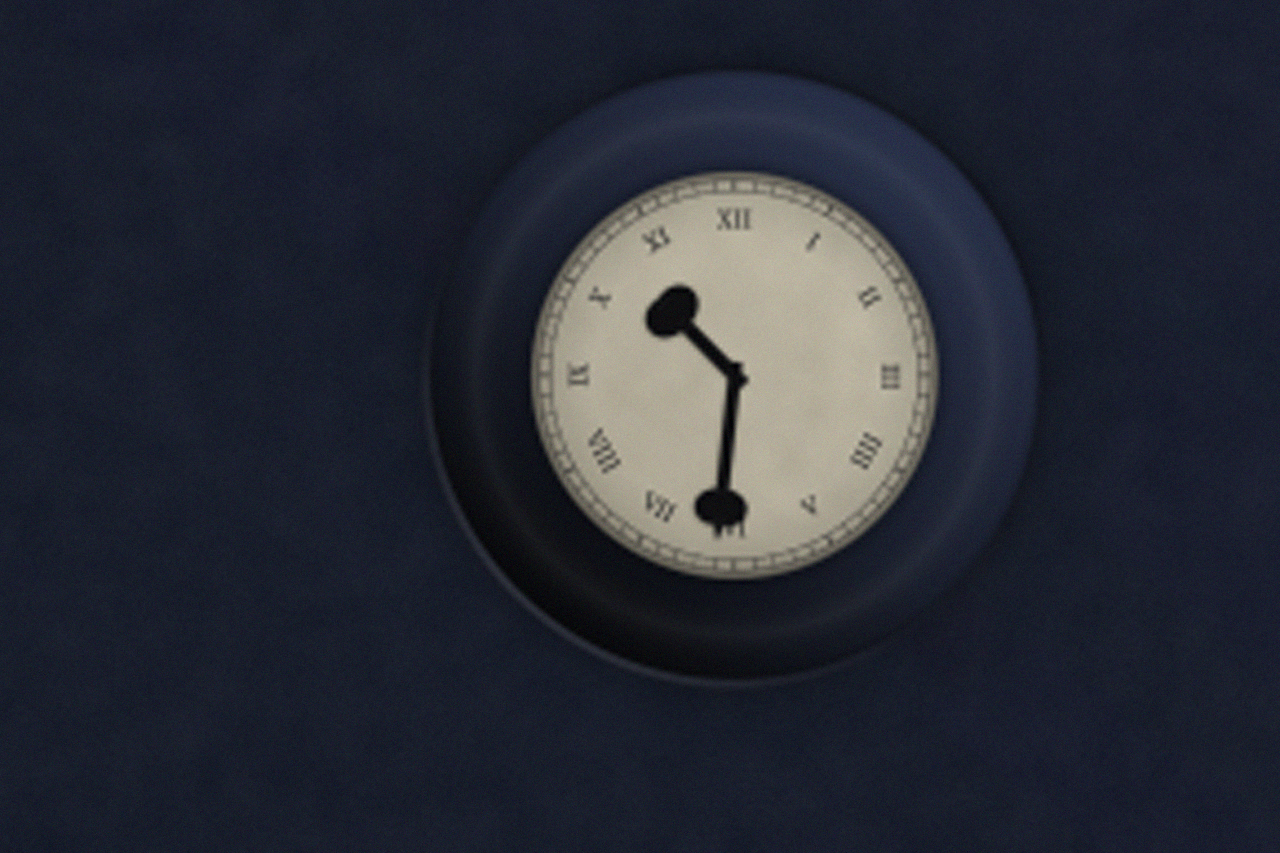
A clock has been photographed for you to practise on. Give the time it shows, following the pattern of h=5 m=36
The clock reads h=10 m=31
